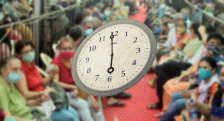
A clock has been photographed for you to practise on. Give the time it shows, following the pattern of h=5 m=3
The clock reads h=5 m=59
